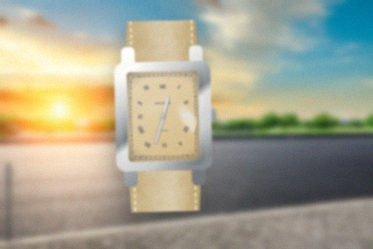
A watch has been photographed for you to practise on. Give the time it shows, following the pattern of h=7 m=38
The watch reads h=12 m=33
